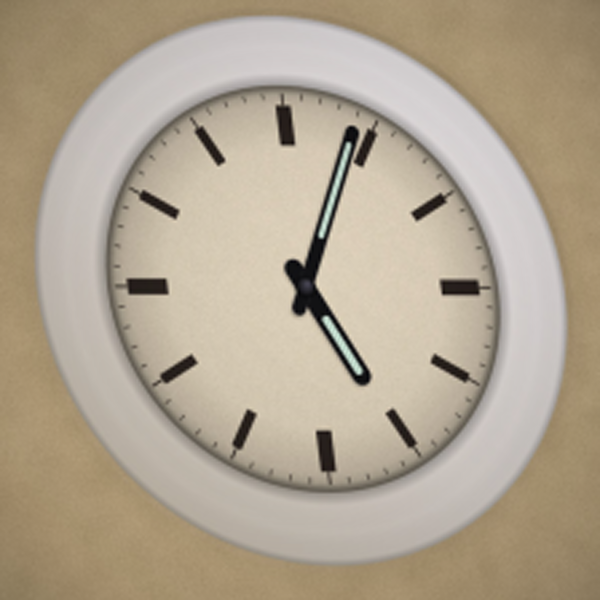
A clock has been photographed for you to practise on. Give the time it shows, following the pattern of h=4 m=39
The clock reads h=5 m=4
